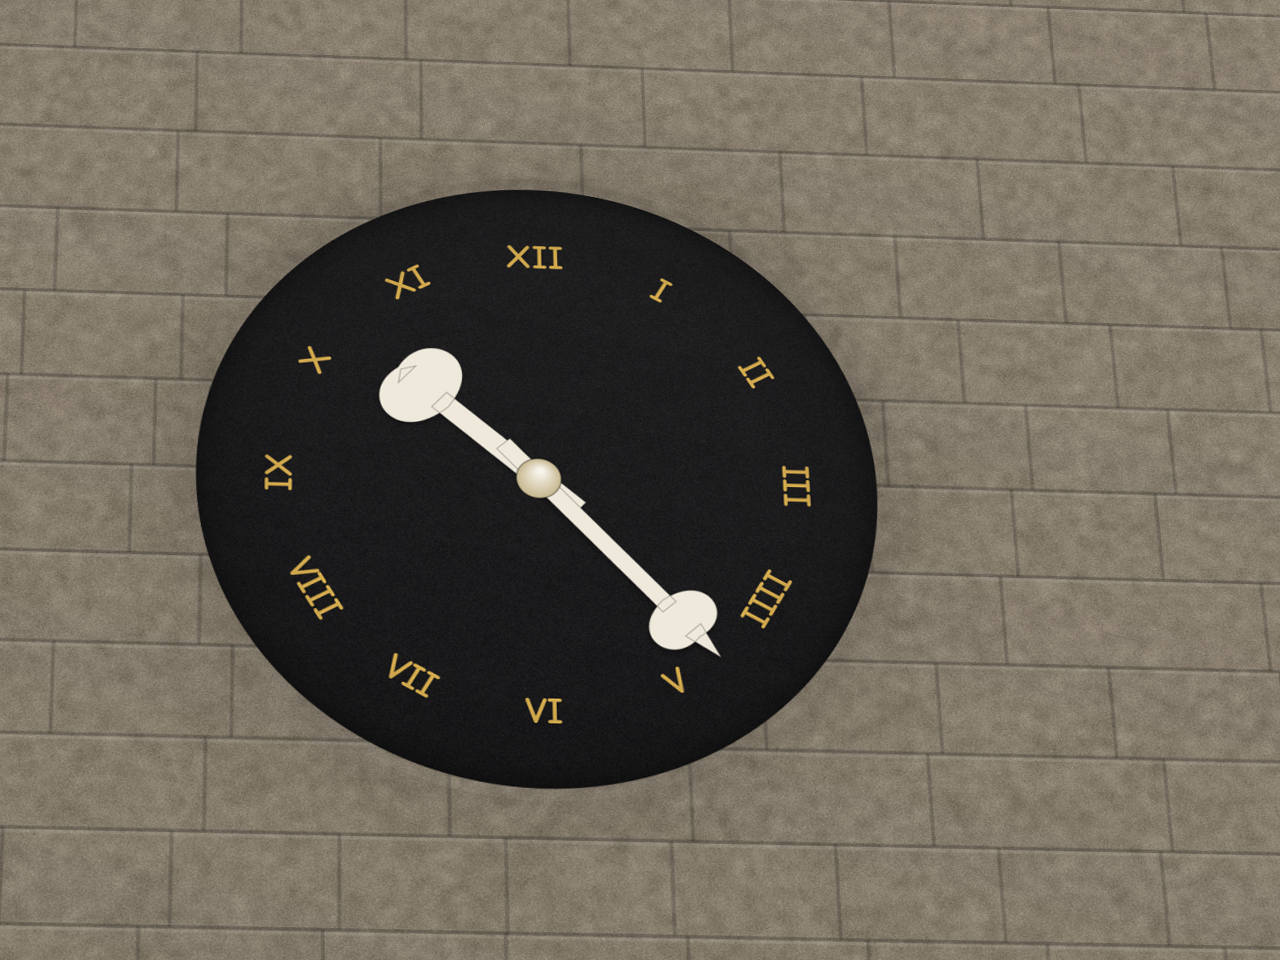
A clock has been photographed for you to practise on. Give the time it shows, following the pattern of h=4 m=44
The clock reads h=10 m=23
